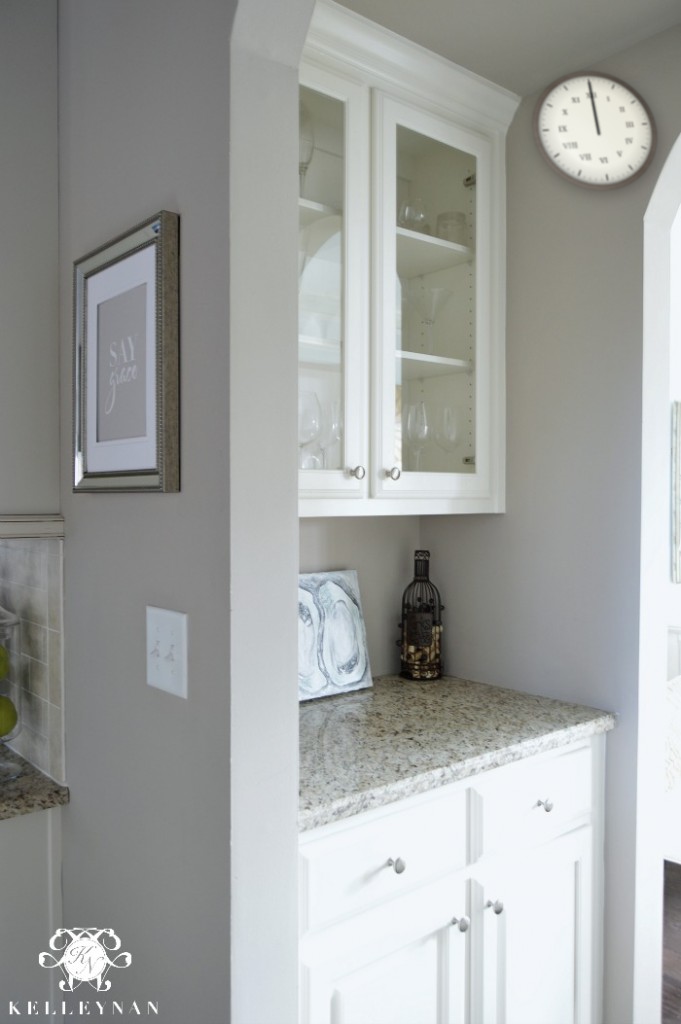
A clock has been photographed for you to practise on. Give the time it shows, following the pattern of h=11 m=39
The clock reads h=12 m=0
